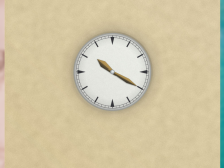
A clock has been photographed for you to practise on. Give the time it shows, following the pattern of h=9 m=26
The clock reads h=10 m=20
